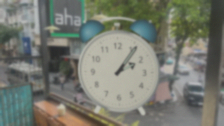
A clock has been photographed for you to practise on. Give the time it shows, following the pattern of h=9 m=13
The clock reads h=2 m=6
